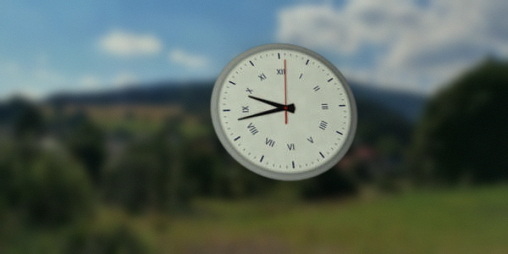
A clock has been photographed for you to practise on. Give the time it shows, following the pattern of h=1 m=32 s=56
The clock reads h=9 m=43 s=1
